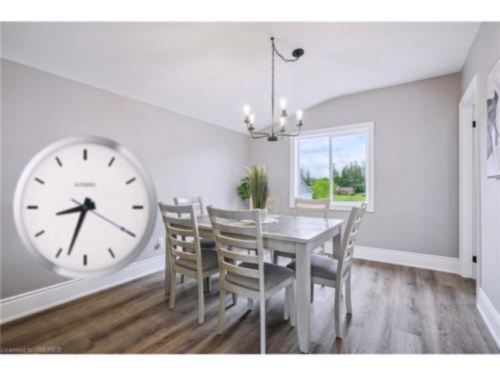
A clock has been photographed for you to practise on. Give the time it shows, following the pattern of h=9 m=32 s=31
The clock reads h=8 m=33 s=20
